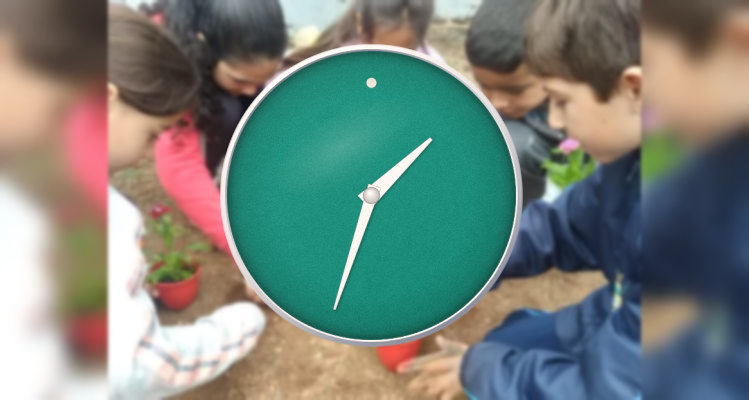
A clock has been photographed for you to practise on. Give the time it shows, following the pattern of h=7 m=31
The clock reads h=1 m=33
